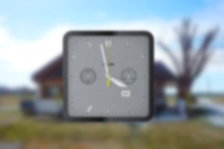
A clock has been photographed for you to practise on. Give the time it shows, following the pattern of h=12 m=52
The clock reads h=3 m=58
